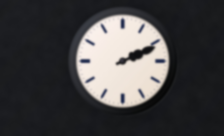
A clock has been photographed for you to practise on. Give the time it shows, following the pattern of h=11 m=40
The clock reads h=2 m=11
